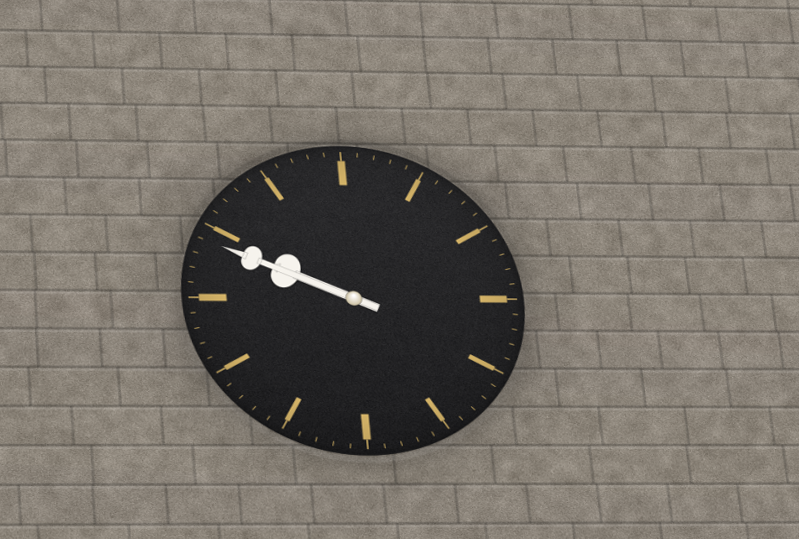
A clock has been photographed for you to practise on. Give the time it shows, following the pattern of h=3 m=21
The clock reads h=9 m=49
